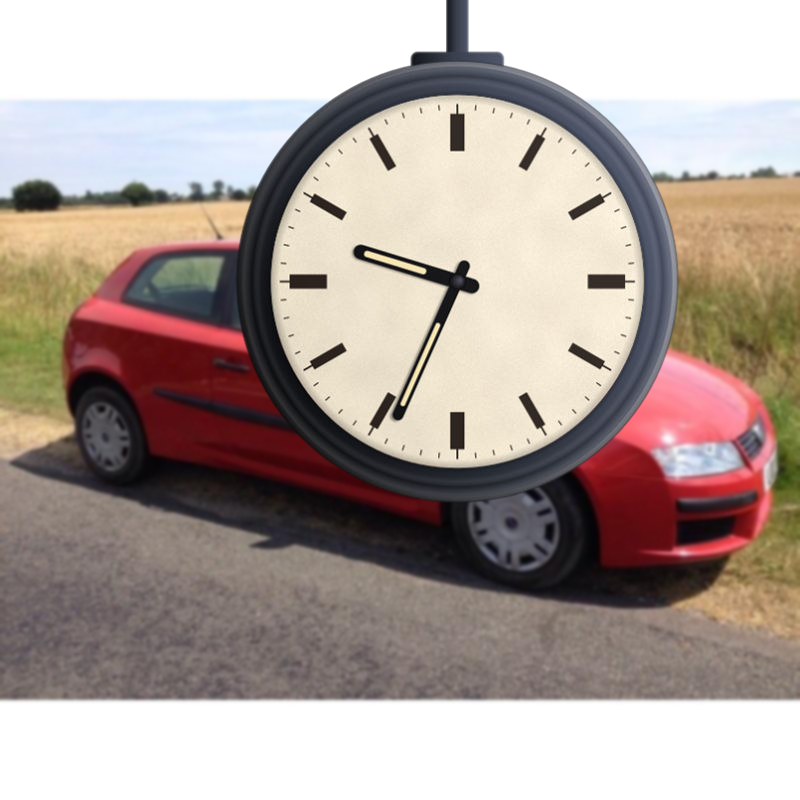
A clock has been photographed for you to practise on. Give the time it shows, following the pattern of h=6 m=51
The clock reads h=9 m=34
